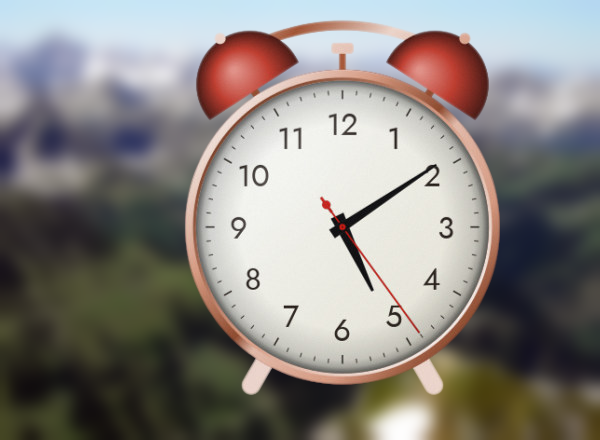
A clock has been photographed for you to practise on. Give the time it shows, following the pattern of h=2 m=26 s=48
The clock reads h=5 m=9 s=24
